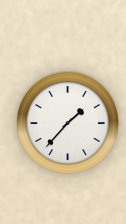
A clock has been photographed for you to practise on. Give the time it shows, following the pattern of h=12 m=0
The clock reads h=1 m=37
